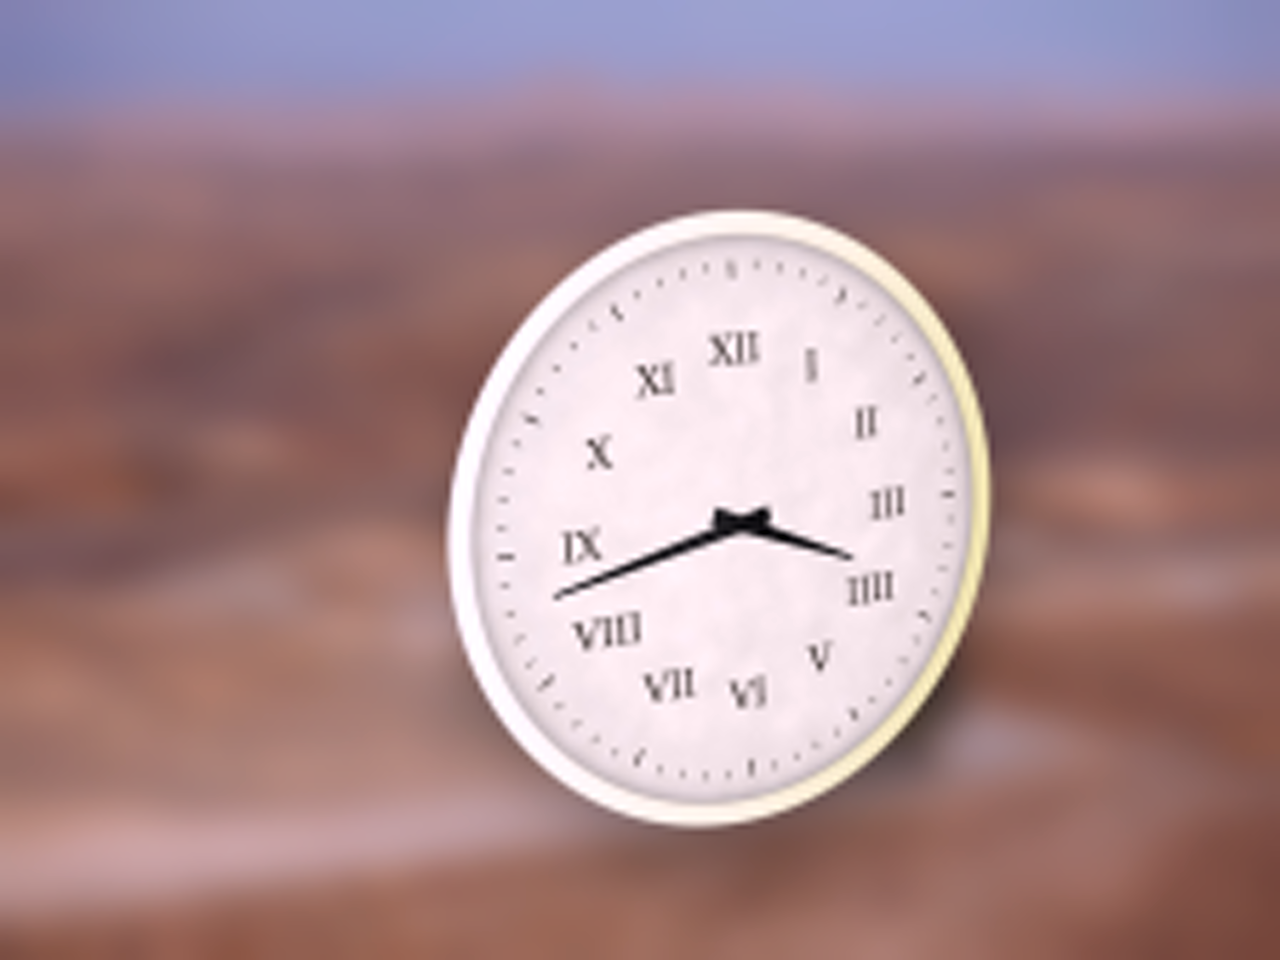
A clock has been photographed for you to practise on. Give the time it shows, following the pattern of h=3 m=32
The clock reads h=3 m=43
